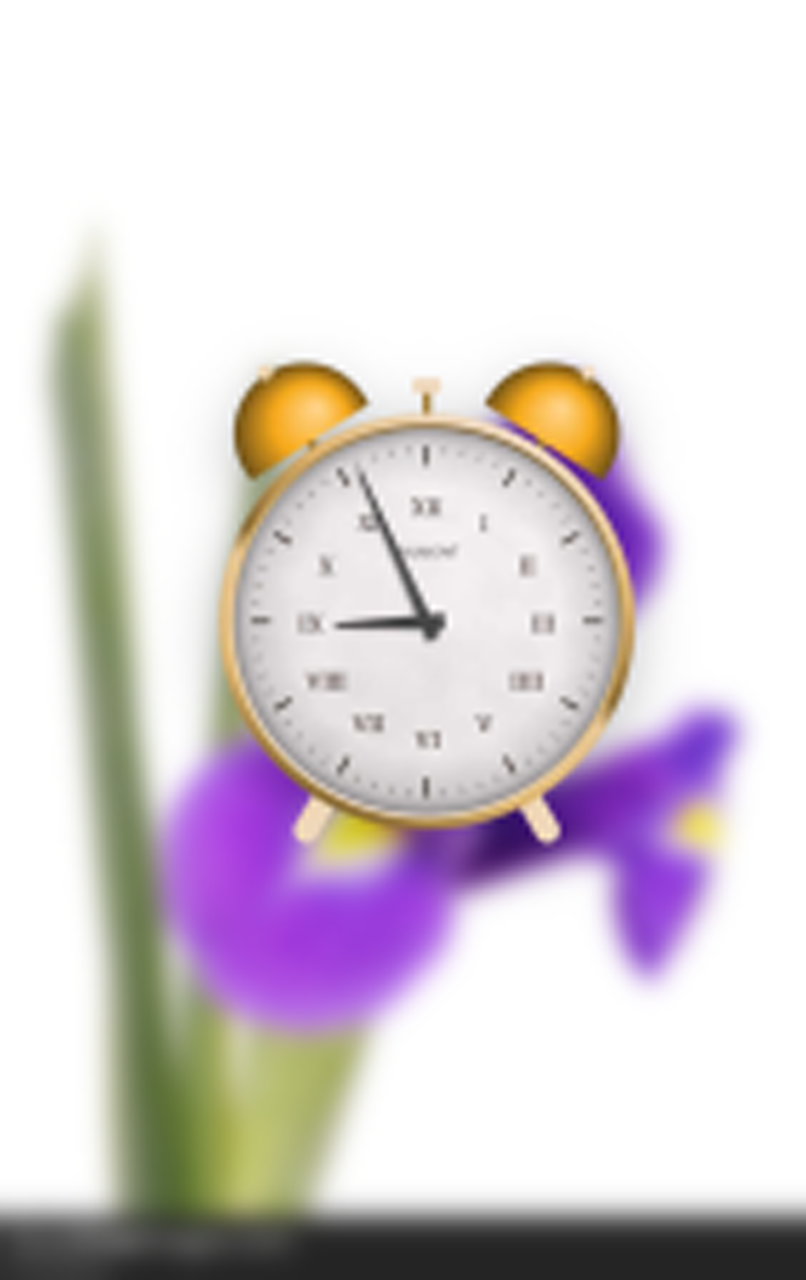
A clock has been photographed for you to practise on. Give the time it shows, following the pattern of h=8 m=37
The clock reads h=8 m=56
